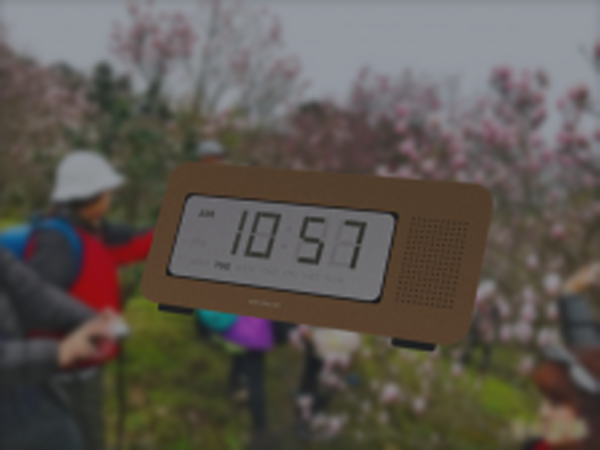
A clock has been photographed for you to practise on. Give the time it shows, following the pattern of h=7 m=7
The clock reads h=10 m=57
